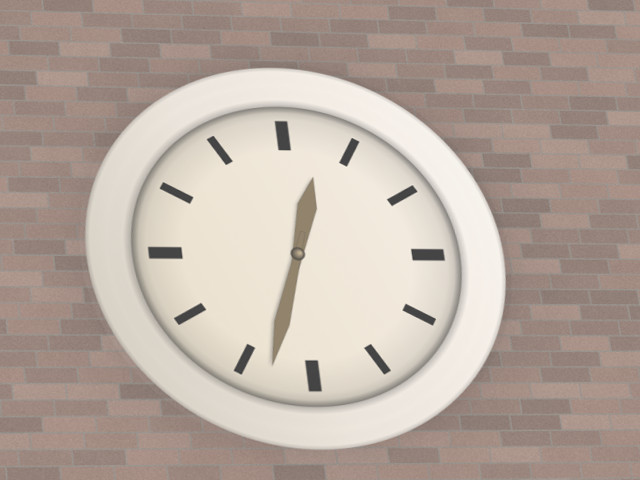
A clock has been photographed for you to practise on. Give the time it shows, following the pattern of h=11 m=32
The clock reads h=12 m=33
